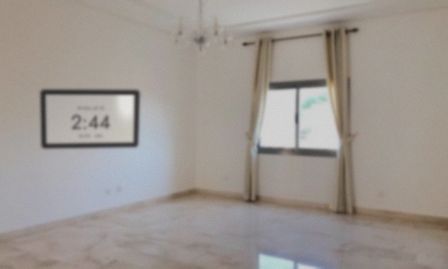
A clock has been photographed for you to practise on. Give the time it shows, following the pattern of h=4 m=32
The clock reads h=2 m=44
